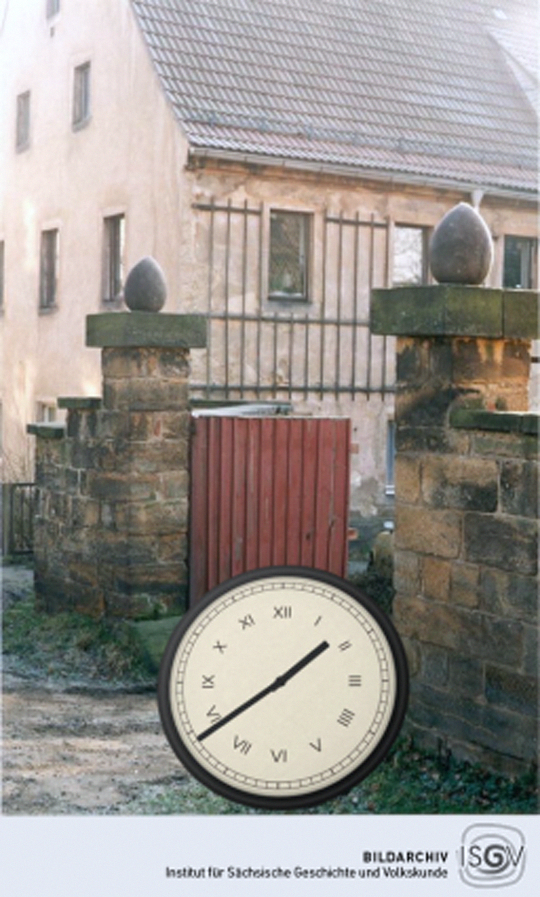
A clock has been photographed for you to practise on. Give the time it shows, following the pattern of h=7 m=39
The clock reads h=1 m=39
